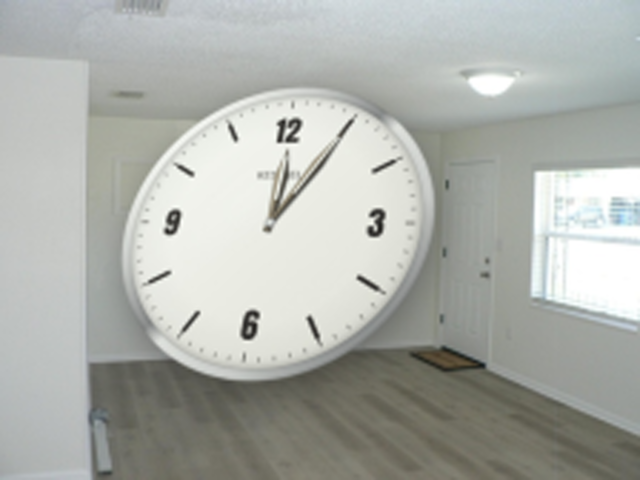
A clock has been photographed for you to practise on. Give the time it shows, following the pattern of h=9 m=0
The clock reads h=12 m=5
